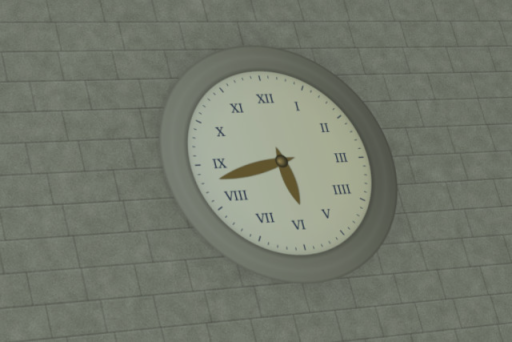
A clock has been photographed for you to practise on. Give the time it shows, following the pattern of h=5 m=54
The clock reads h=5 m=43
